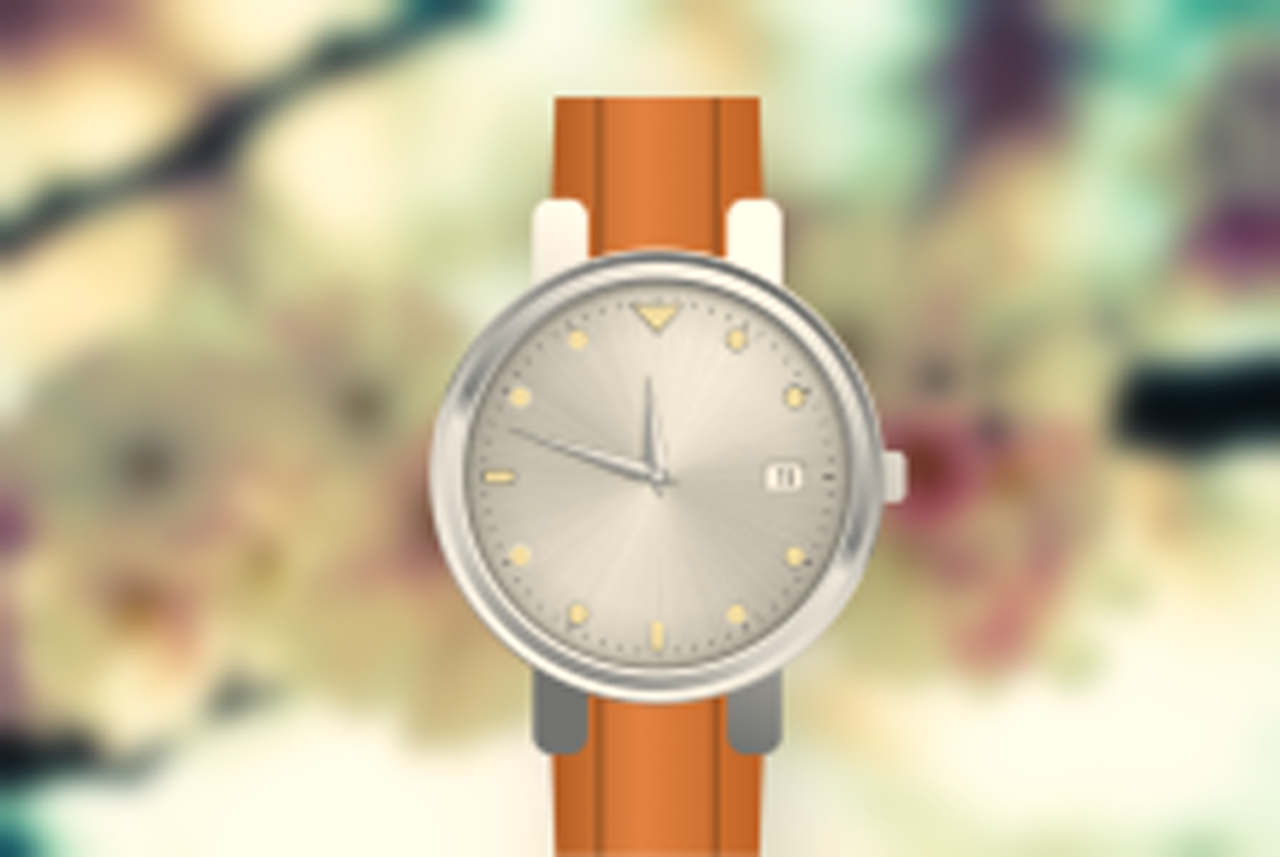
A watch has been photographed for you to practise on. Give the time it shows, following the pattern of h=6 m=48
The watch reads h=11 m=48
